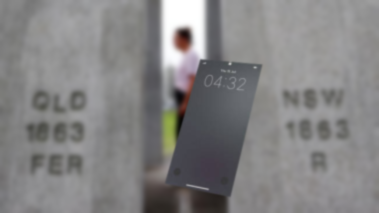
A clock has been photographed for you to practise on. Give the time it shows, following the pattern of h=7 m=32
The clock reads h=4 m=32
